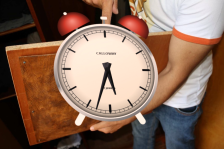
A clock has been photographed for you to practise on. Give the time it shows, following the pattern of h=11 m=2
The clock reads h=5 m=33
